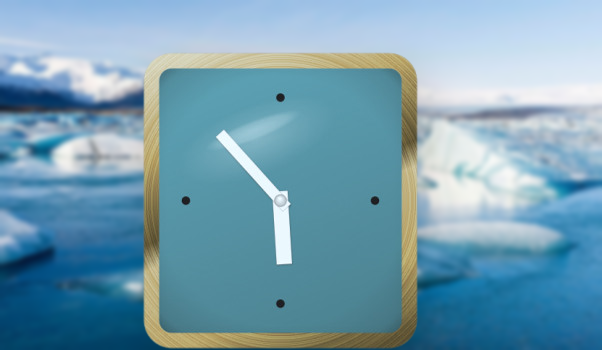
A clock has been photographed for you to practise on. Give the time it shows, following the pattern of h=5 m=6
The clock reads h=5 m=53
